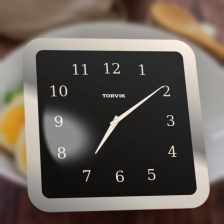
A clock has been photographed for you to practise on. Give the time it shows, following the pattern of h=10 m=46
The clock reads h=7 m=9
